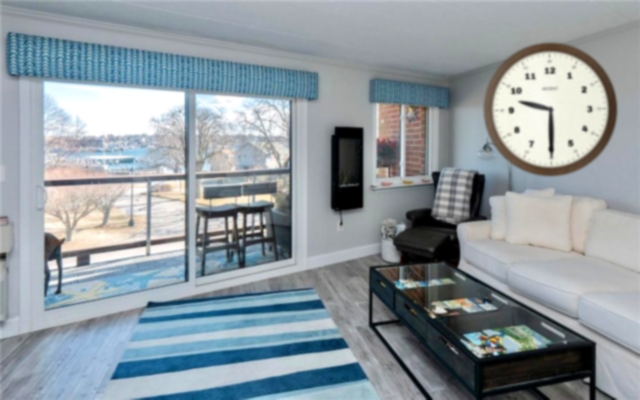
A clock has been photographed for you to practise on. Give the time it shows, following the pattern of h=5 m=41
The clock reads h=9 m=30
